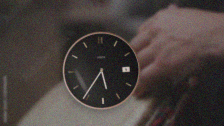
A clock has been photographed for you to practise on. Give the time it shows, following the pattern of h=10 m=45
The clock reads h=5 m=36
